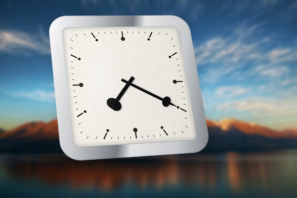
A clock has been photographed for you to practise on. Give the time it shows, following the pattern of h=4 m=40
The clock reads h=7 m=20
